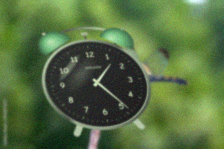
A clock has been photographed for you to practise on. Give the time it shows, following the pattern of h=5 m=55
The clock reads h=1 m=24
